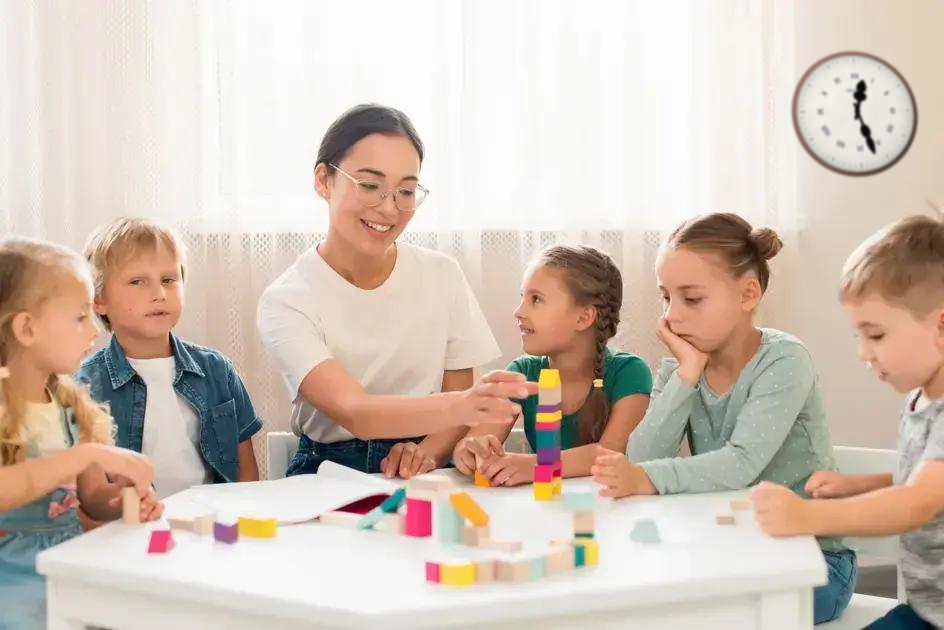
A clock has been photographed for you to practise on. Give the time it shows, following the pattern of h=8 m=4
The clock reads h=12 m=27
